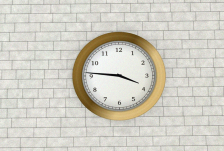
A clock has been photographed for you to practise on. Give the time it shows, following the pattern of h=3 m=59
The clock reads h=3 m=46
